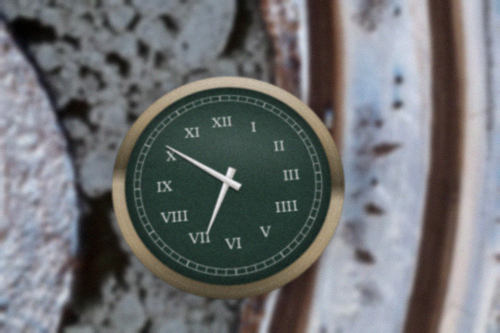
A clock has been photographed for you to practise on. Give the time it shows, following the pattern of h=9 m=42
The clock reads h=6 m=51
